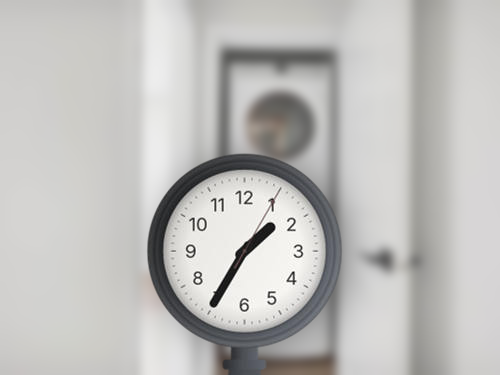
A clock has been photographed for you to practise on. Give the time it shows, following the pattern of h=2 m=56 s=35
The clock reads h=1 m=35 s=5
